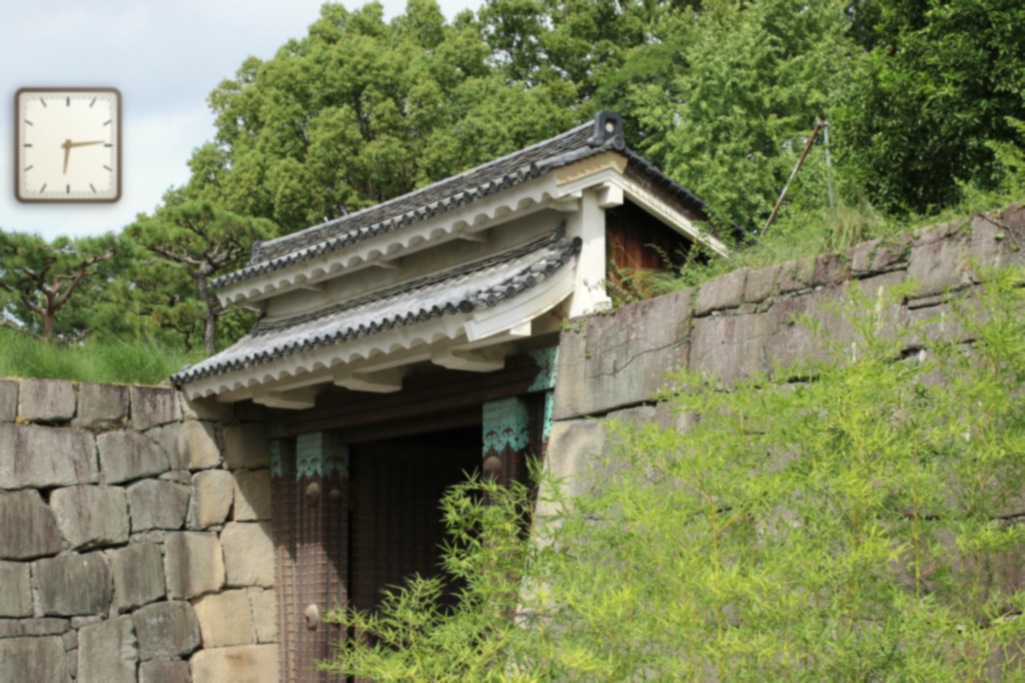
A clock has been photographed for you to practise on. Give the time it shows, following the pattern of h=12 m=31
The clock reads h=6 m=14
